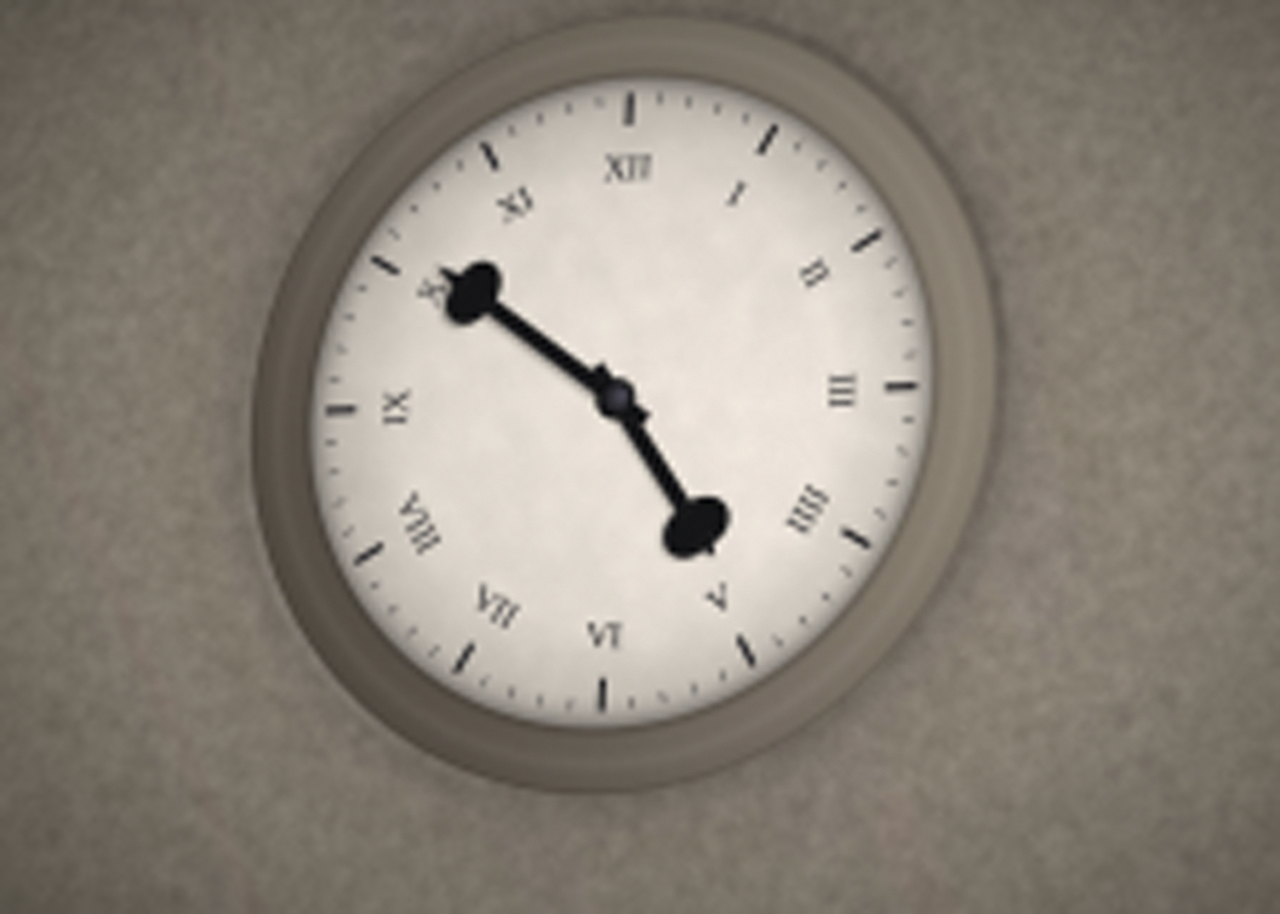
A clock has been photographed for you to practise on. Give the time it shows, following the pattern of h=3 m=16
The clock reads h=4 m=51
